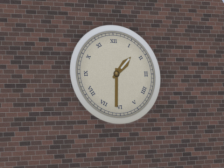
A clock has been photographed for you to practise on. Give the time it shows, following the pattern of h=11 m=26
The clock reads h=1 m=31
